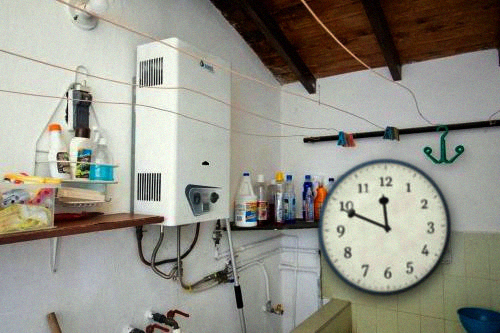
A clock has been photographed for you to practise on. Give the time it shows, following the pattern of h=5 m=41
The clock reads h=11 m=49
